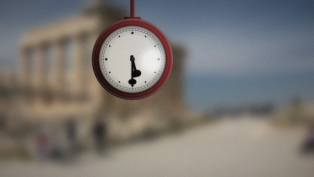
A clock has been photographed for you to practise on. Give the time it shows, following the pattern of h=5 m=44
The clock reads h=5 m=30
